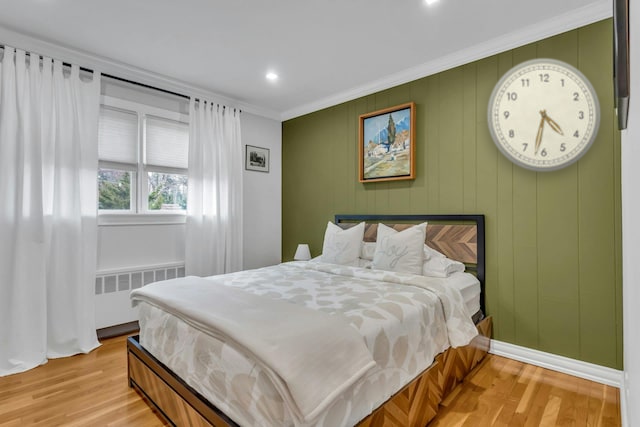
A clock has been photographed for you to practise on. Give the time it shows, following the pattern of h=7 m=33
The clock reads h=4 m=32
